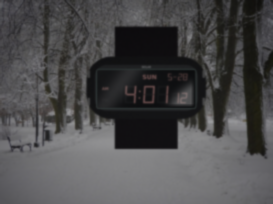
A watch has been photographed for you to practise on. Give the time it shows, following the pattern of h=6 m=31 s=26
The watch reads h=4 m=1 s=12
